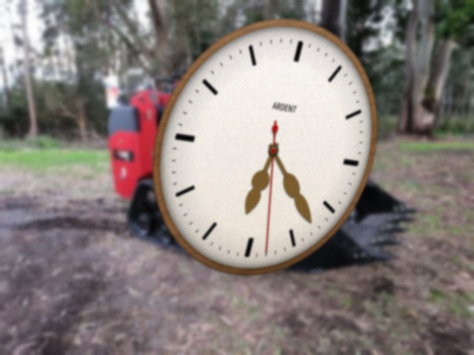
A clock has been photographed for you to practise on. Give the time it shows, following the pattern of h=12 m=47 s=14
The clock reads h=6 m=22 s=28
